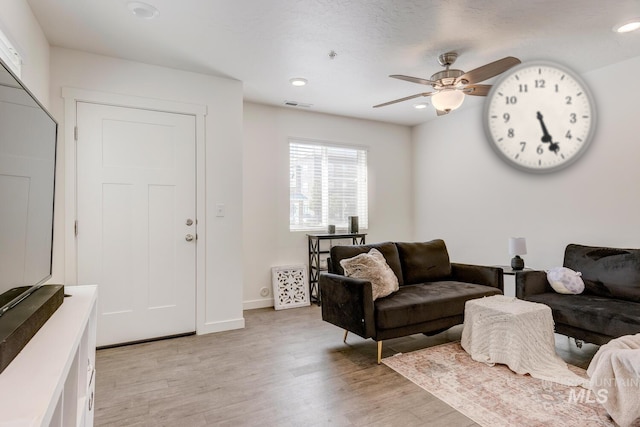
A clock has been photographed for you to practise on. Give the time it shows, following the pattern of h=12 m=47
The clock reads h=5 m=26
